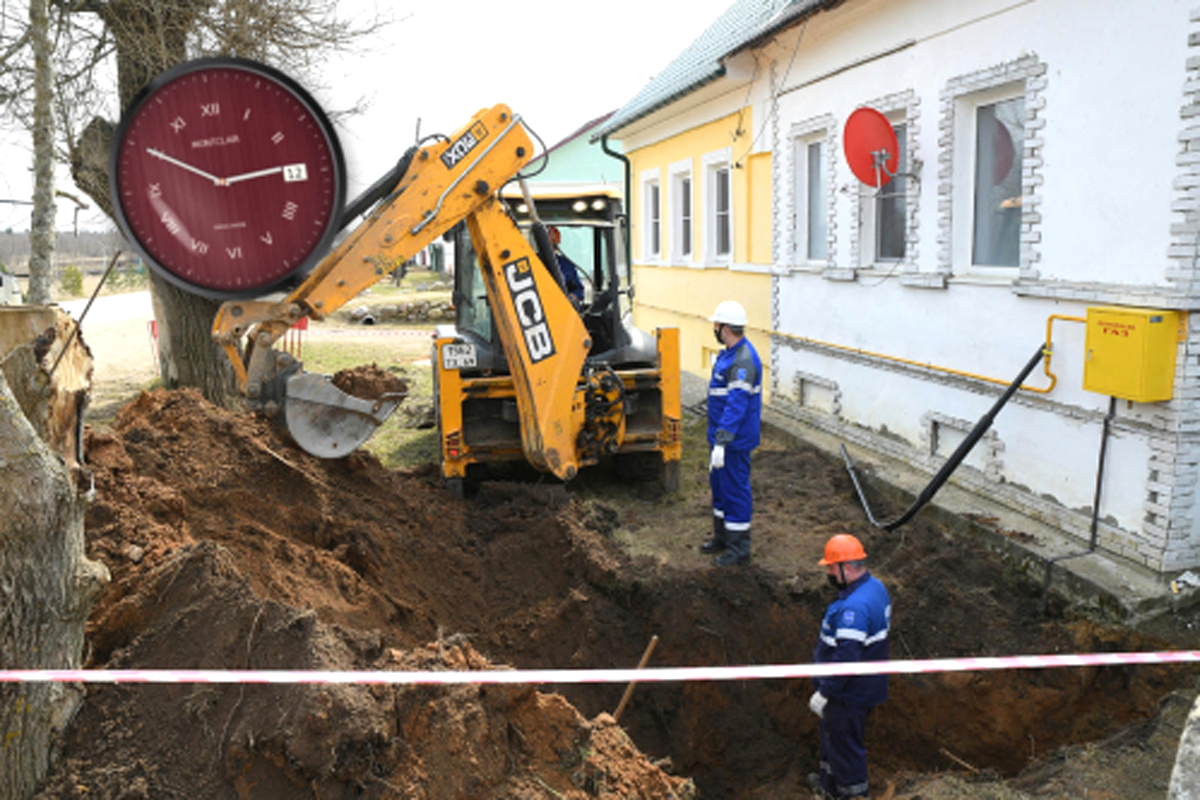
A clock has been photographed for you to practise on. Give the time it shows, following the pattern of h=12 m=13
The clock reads h=2 m=50
